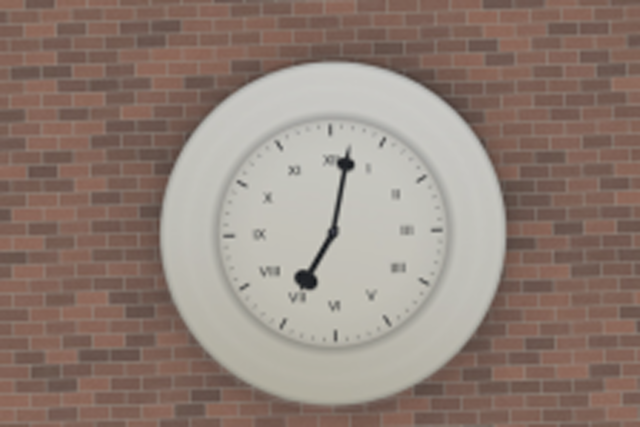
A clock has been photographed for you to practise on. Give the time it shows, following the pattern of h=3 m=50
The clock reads h=7 m=2
